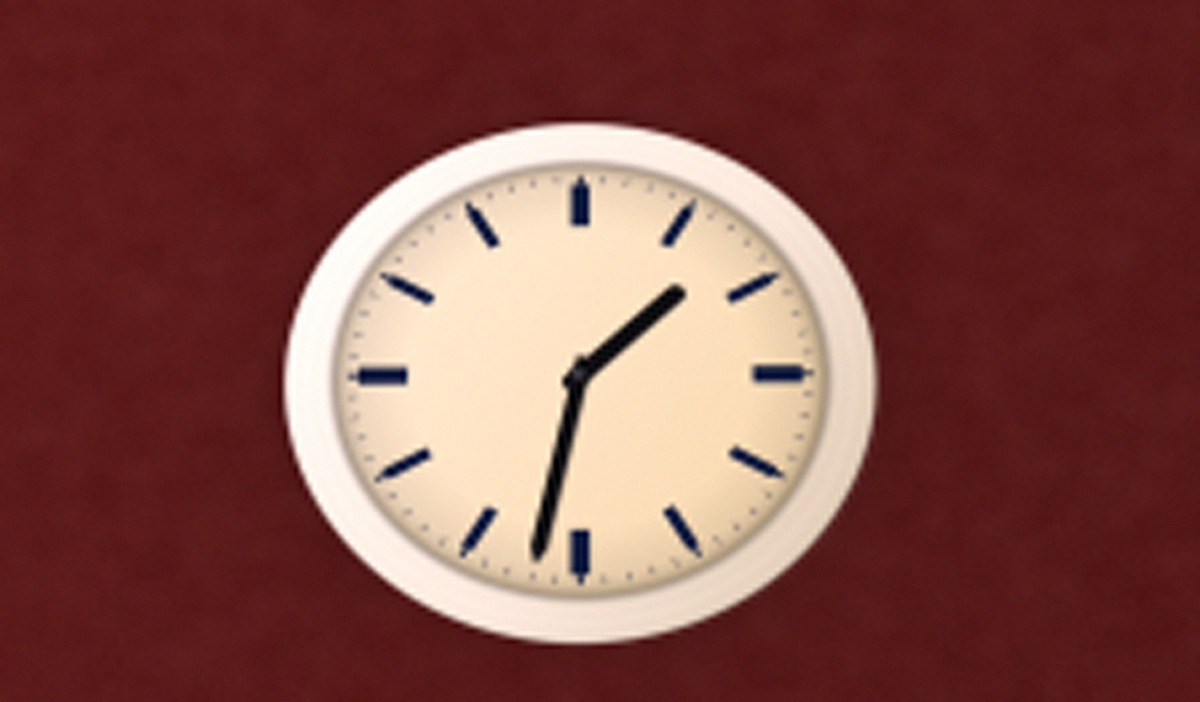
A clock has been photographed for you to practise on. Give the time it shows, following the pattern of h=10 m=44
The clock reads h=1 m=32
